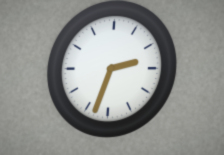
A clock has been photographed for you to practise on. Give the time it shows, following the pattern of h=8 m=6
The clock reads h=2 m=33
